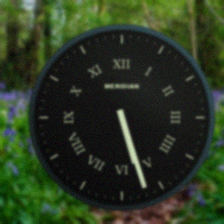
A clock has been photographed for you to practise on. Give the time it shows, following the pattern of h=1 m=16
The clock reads h=5 m=27
